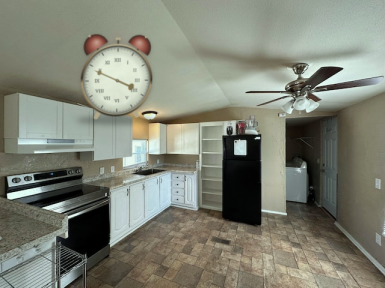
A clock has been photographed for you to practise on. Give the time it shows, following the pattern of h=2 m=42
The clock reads h=3 m=49
